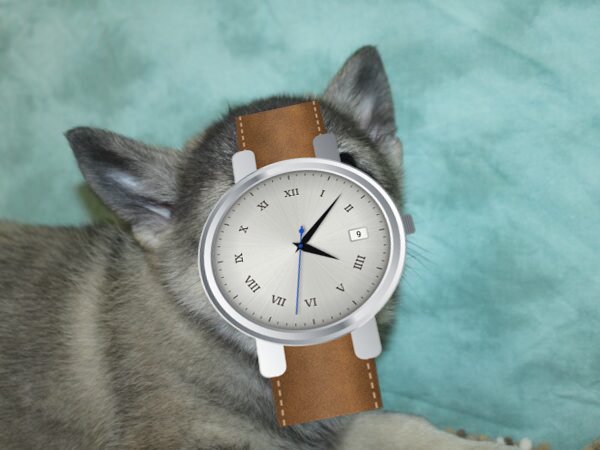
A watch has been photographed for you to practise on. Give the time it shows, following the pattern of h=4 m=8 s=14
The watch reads h=4 m=7 s=32
